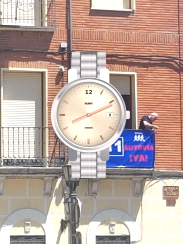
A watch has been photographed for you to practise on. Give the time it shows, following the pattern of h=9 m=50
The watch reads h=8 m=11
